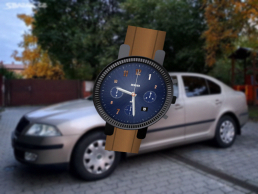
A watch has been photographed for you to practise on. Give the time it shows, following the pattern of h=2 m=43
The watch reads h=9 m=28
